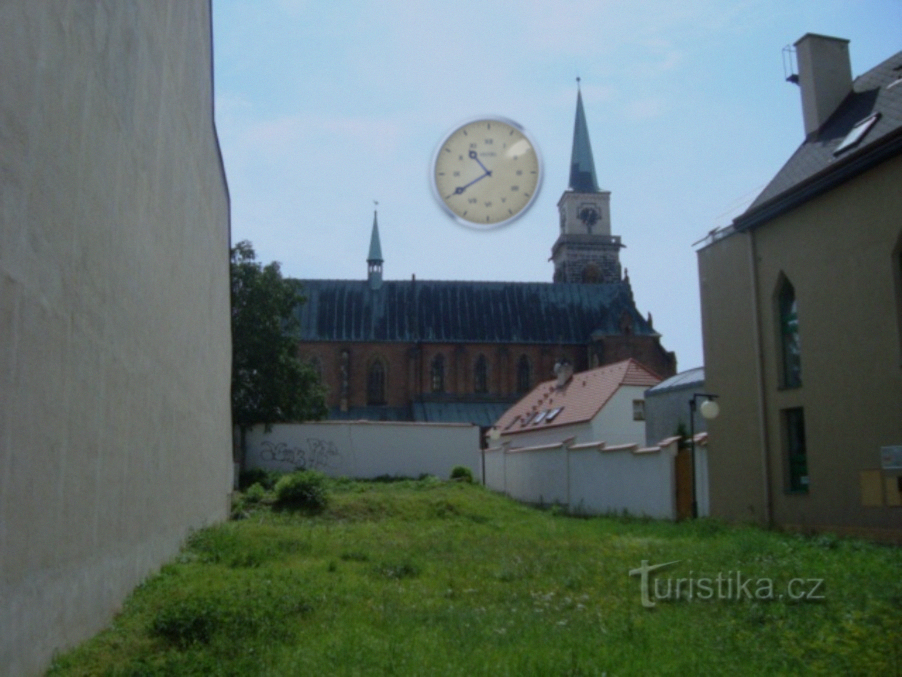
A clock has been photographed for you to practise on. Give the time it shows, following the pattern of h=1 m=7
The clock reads h=10 m=40
